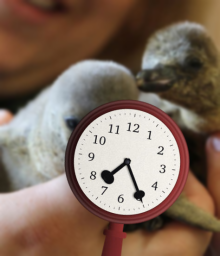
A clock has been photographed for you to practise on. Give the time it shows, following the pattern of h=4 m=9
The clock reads h=7 m=25
